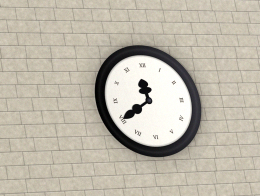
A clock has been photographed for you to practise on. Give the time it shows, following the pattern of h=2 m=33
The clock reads h=11 m=40
